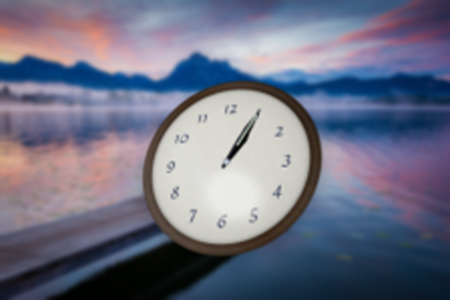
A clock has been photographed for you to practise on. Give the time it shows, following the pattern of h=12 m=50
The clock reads h=1 m=5
